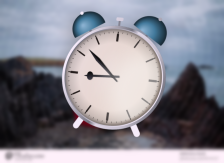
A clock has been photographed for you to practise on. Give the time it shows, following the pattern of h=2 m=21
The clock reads h=8 m=52
